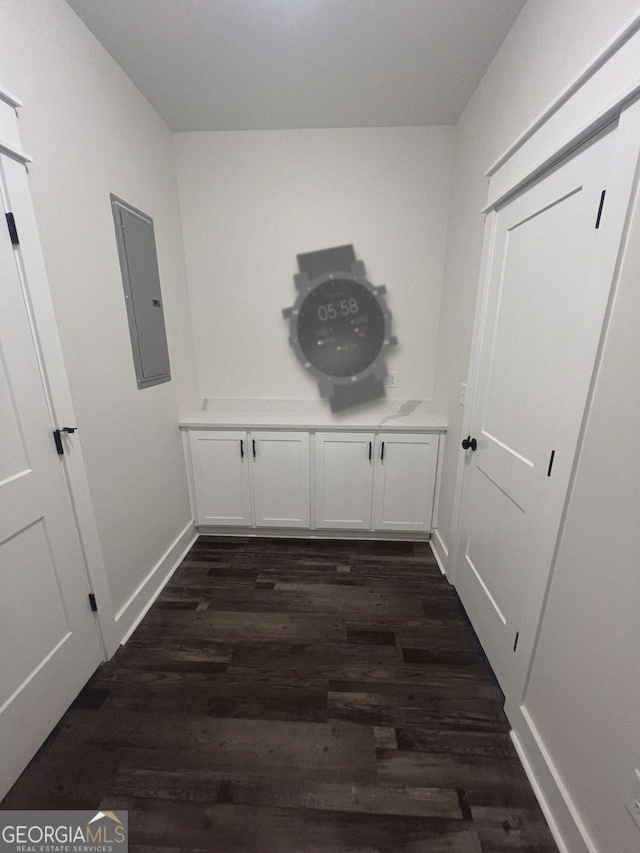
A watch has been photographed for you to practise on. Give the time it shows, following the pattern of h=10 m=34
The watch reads h=5 m=58
